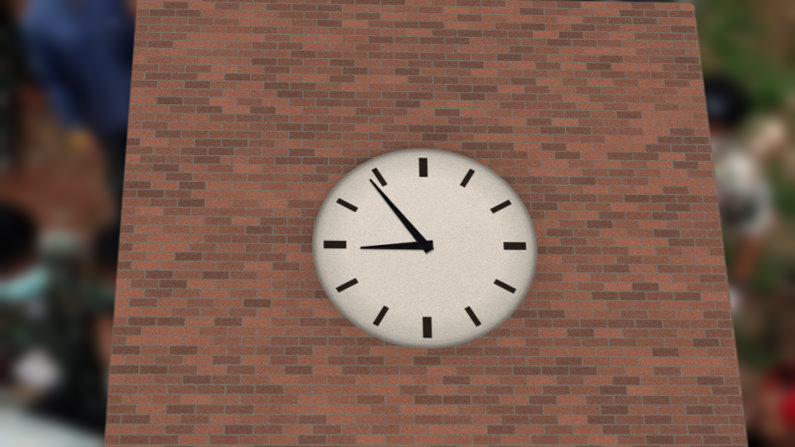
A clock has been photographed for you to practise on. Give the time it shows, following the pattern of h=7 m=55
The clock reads h=8 m=54
